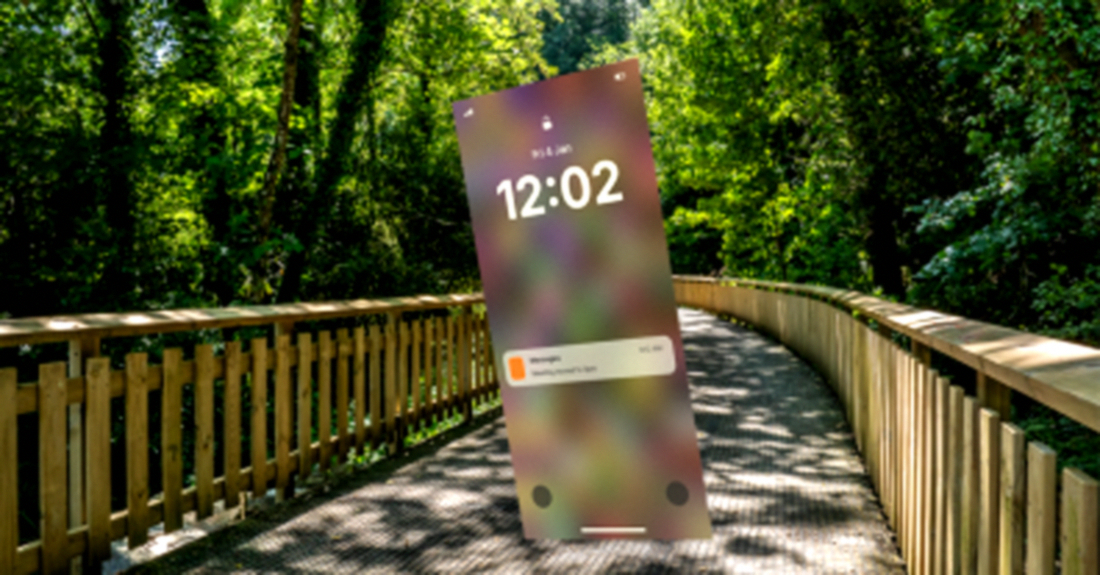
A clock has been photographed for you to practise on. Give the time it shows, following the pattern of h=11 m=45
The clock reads h=12 m=2
